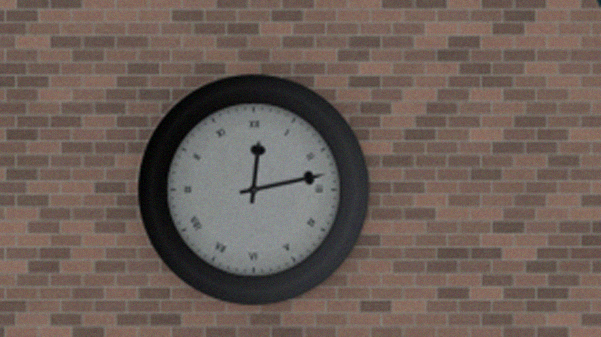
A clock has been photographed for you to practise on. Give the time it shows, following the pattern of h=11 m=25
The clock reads h=12 m=13
